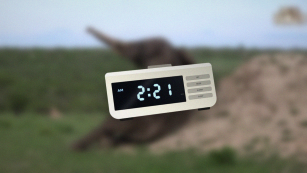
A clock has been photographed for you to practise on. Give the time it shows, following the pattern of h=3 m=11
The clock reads h=2 m=21
